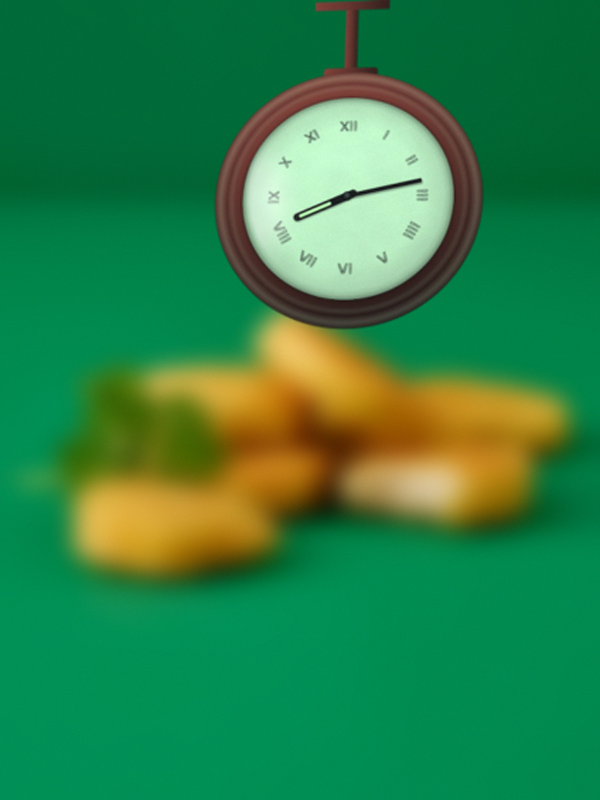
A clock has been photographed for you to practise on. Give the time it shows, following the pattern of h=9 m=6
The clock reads h=8 m=13
